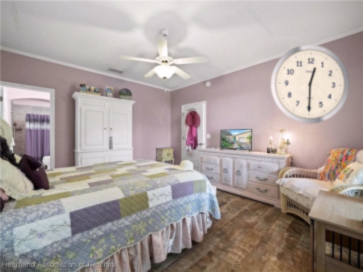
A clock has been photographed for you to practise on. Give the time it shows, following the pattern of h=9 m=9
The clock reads h=12 m=30
